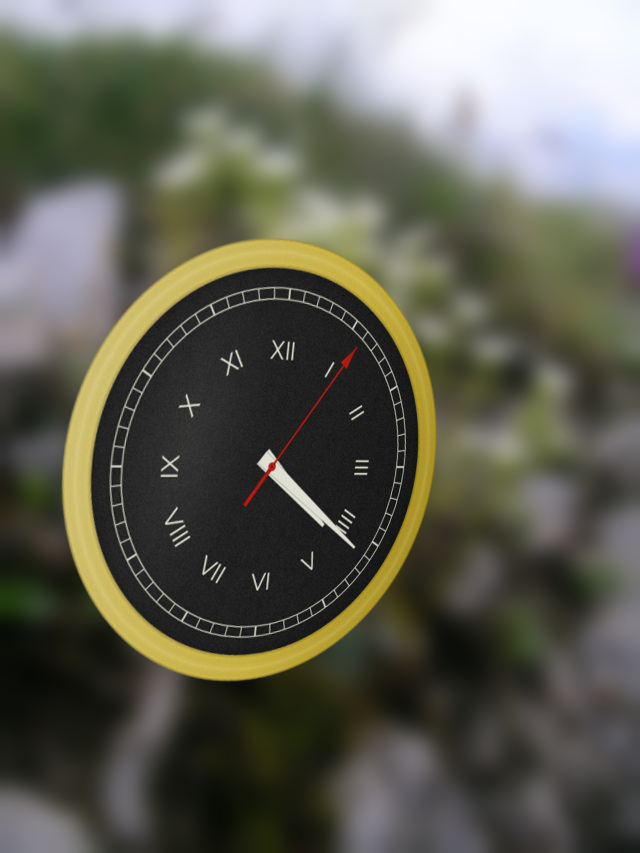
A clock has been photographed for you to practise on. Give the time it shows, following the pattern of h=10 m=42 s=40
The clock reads h=4 m=21 s=6
